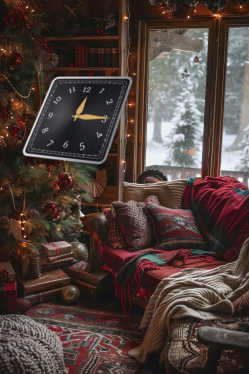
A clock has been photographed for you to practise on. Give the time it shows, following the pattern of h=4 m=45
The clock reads h=12 m=15
